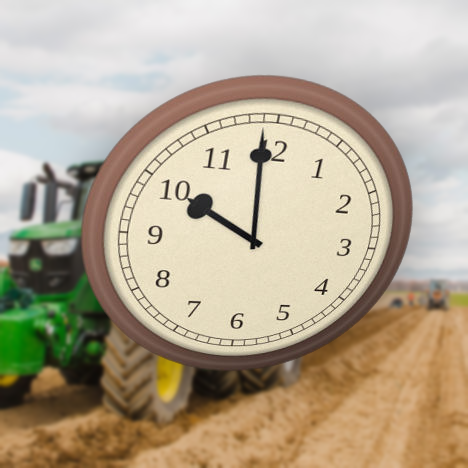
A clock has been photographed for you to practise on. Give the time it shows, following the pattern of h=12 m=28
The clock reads h=9 m=59
